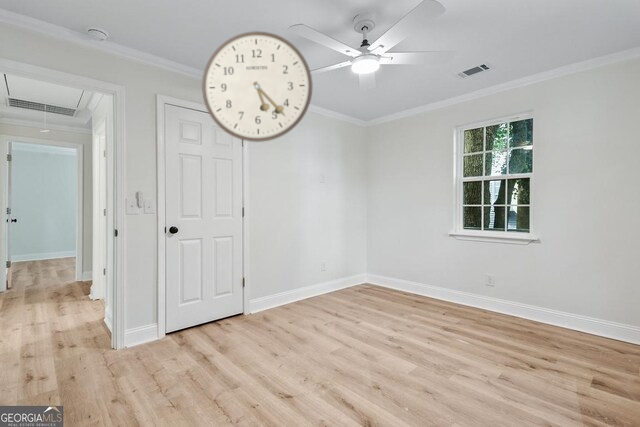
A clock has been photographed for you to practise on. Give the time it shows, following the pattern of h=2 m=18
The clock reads h=5 m=23
